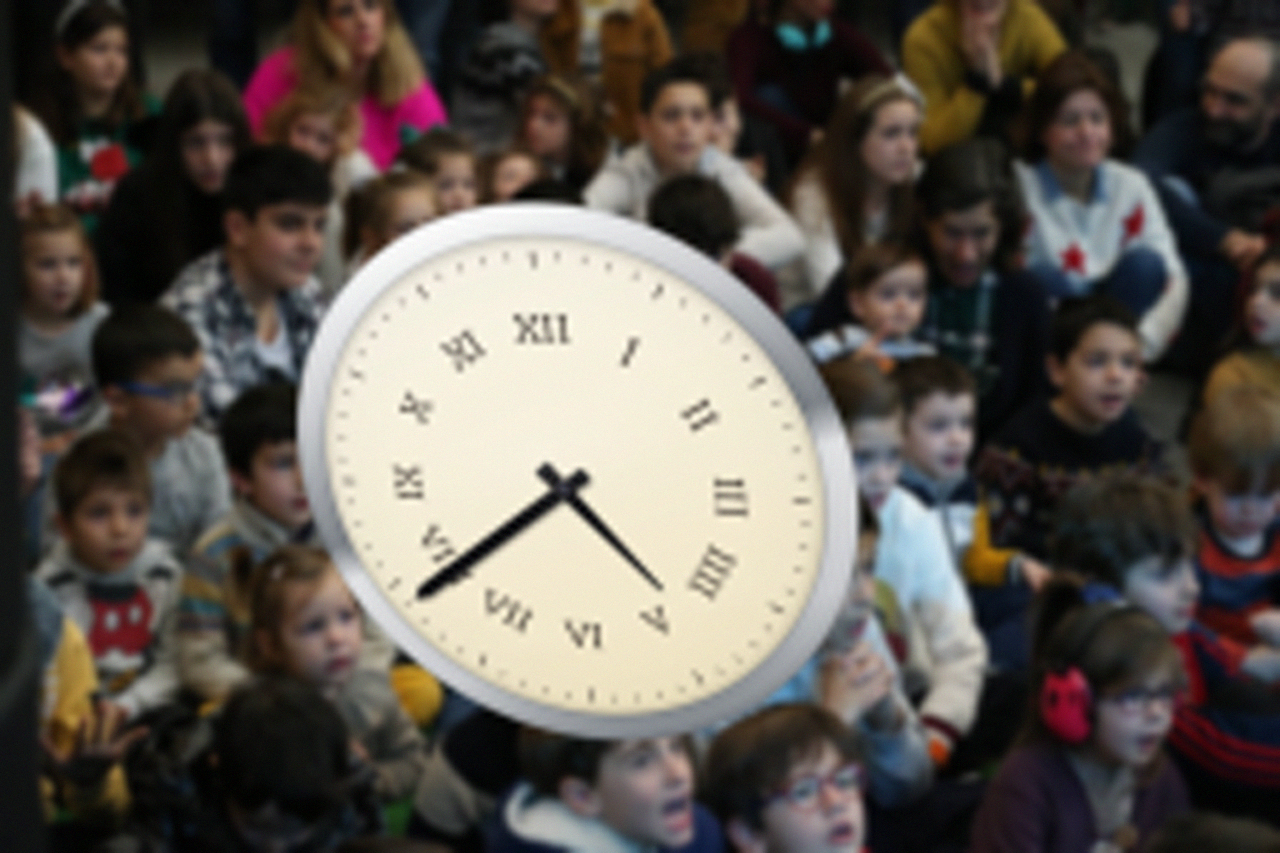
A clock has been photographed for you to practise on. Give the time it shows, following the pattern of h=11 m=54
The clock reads h=4 m=39
